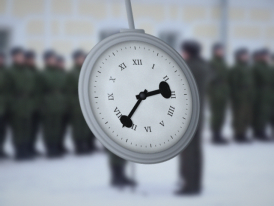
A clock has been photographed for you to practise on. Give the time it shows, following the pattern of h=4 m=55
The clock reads h=2 m=37
